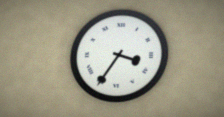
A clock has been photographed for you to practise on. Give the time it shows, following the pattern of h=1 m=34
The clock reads h=3 m=35
